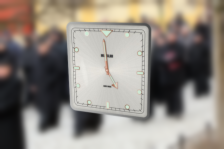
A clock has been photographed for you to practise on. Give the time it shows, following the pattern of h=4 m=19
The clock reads h=4 m=59
